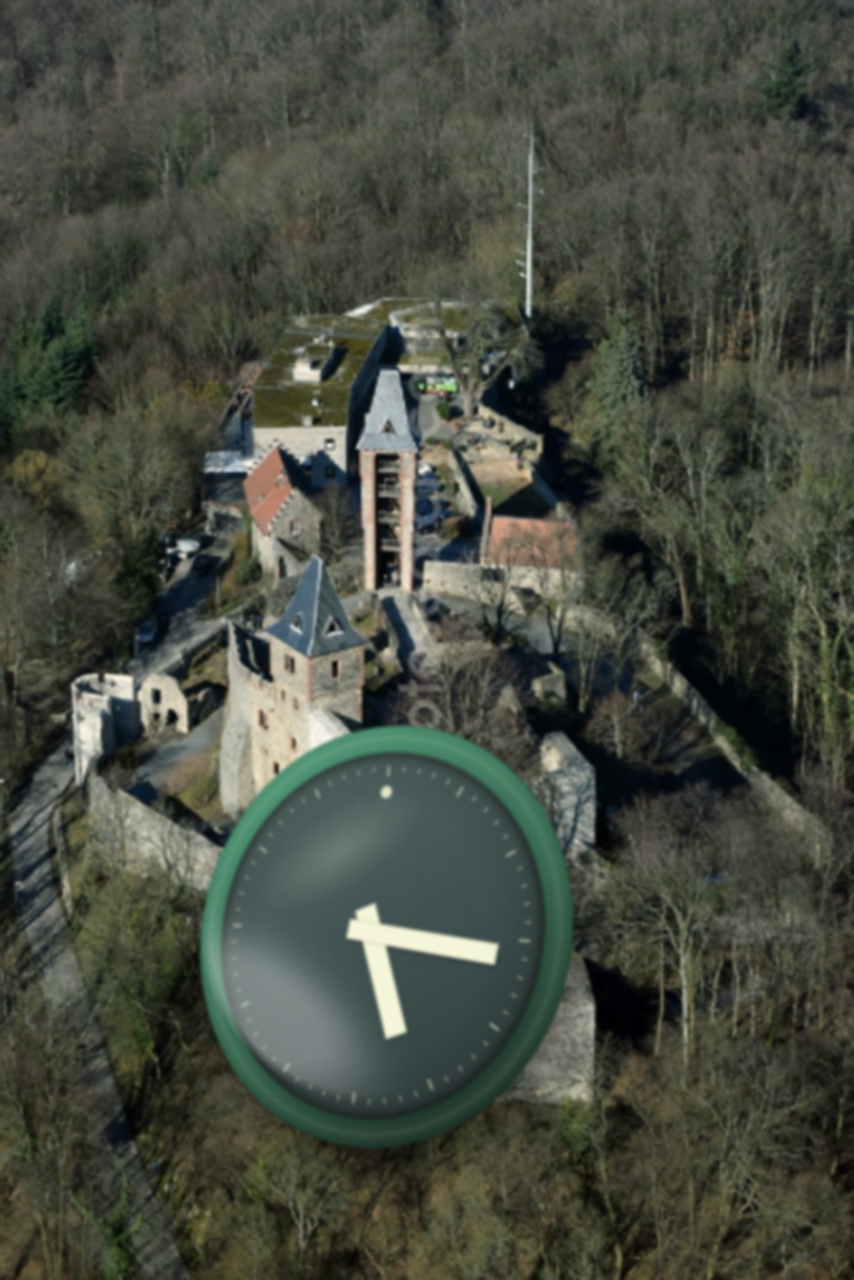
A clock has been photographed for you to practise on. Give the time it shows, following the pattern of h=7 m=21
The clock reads h=5 m=16
